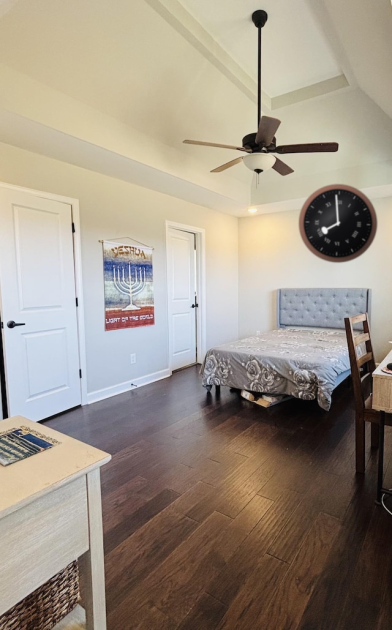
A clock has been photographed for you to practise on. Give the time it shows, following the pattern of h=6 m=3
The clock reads h=7 m=59
